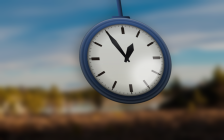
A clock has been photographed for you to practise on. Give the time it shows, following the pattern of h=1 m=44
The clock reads h=12 m=55
